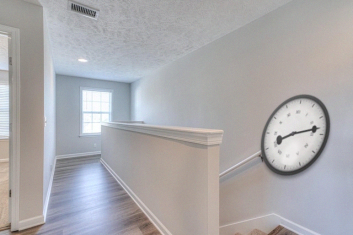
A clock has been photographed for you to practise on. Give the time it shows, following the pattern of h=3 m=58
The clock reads h=8 m=13
